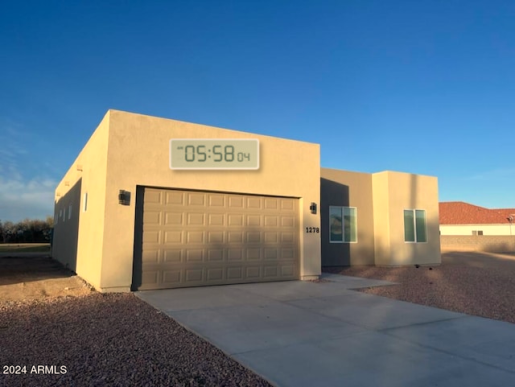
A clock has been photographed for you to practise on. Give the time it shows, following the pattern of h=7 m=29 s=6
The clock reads h=5 m=58 s=4
